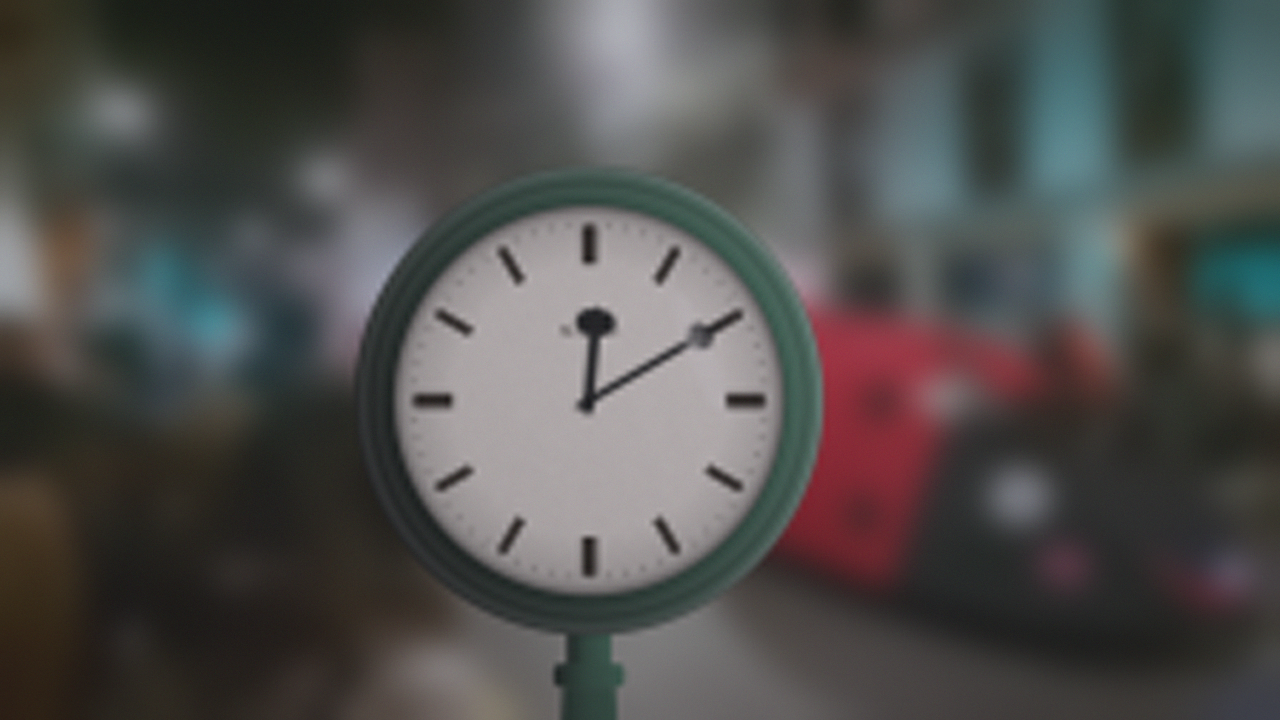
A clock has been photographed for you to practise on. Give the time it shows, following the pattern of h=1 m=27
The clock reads h=12 m=10
